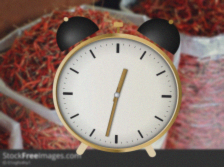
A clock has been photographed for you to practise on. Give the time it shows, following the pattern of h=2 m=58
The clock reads h=12 m=32
